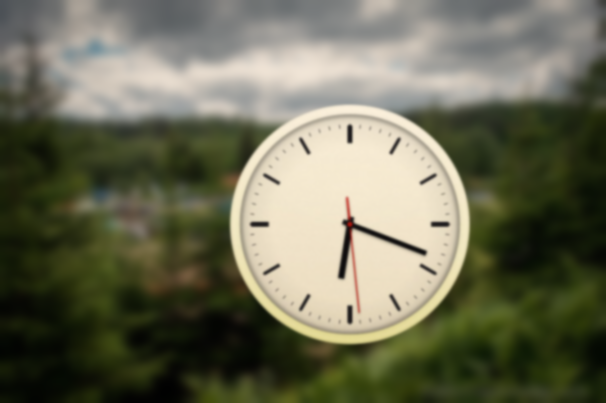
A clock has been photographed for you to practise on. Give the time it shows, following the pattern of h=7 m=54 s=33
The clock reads h=6 m=18 s=29
